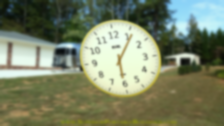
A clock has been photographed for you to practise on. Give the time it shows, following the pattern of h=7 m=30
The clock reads h=6 m=6
